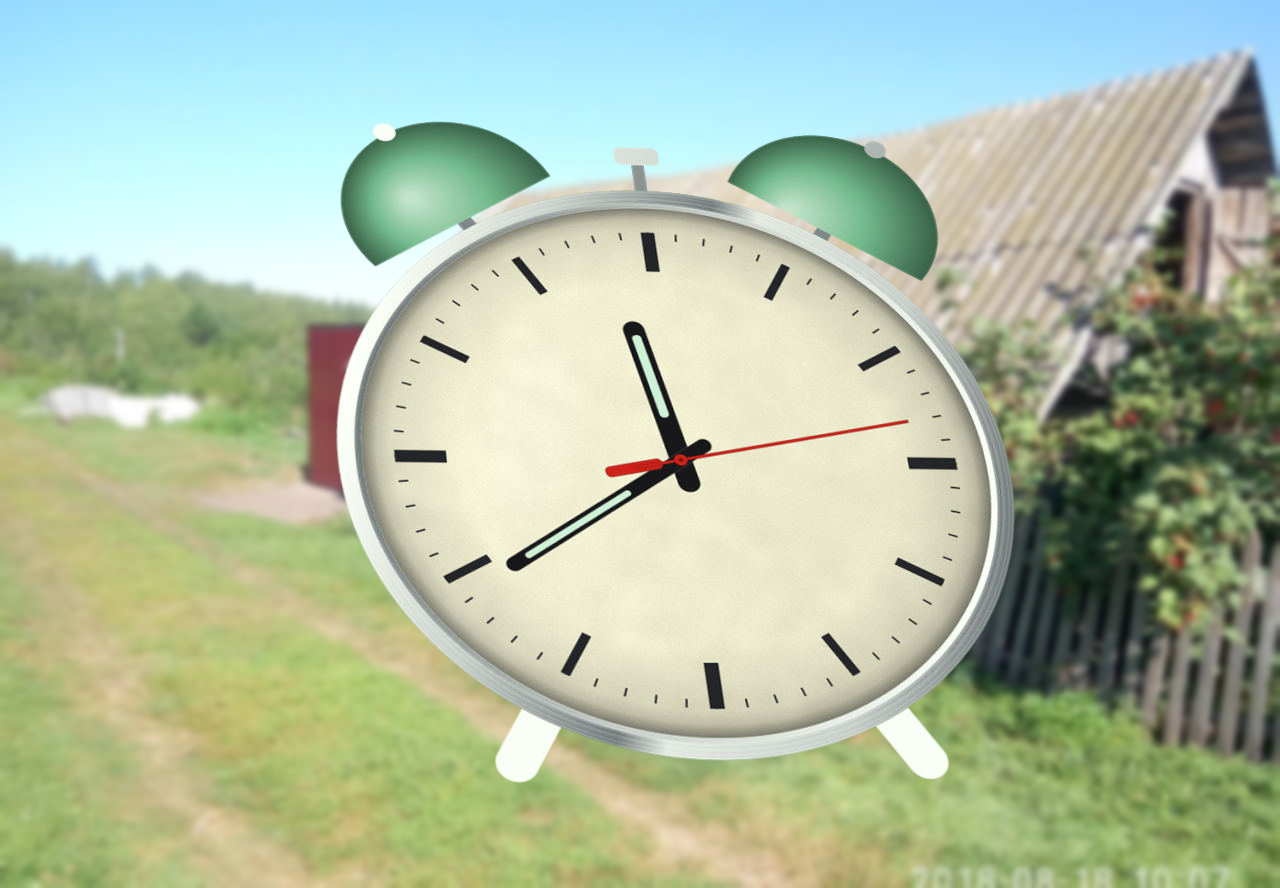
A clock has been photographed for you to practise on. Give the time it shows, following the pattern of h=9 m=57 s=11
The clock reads h=11 m=39 s=13
